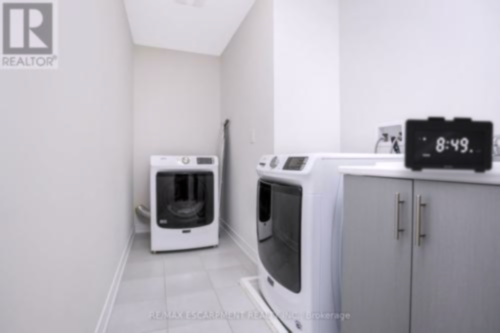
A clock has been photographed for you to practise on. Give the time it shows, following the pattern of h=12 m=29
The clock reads h=8 m=49
